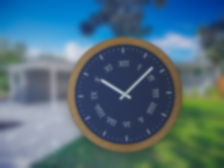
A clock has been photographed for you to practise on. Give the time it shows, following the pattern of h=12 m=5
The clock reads h=10 m=8
